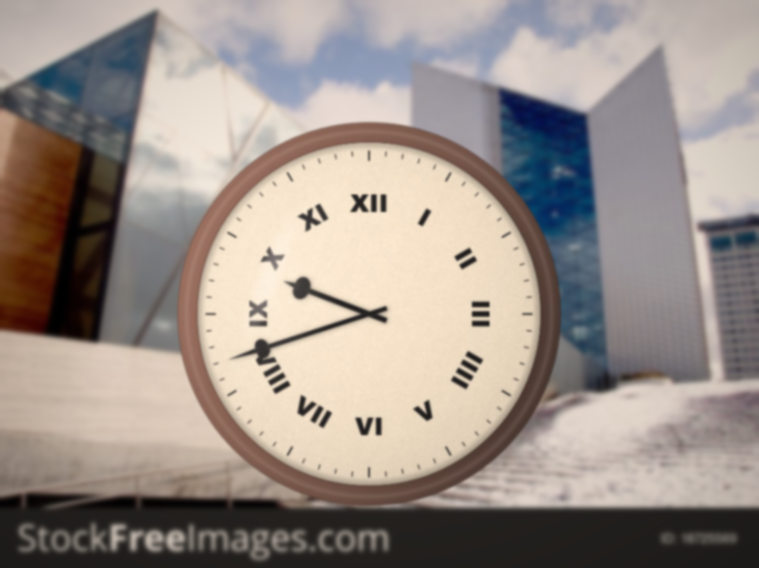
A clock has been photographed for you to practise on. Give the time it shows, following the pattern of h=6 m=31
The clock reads h=9 m=42
